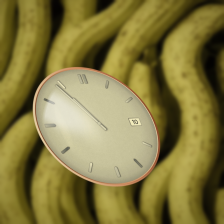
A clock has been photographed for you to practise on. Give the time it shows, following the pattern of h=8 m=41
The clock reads h=10 m=54
